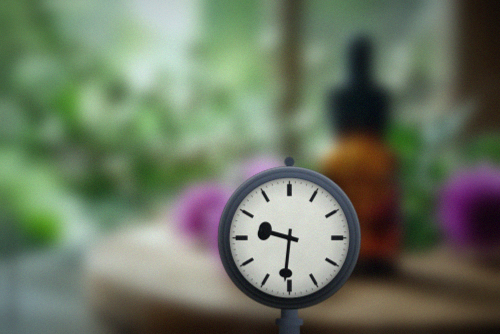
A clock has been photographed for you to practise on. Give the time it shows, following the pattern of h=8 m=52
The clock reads h=9 m=31
